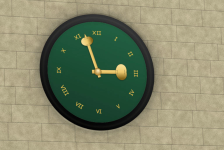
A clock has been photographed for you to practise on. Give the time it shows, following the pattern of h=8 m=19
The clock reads h=2 m=57
